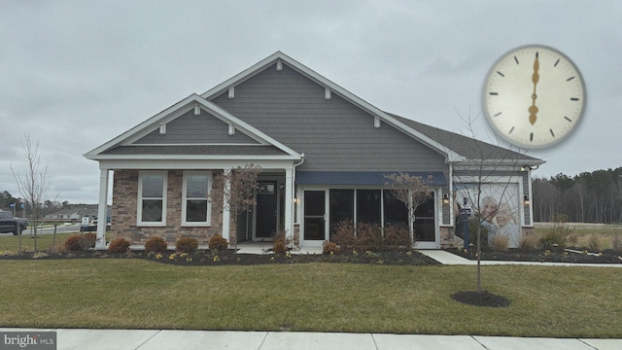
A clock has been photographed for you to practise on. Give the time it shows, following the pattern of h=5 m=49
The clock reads h=6 m=0
